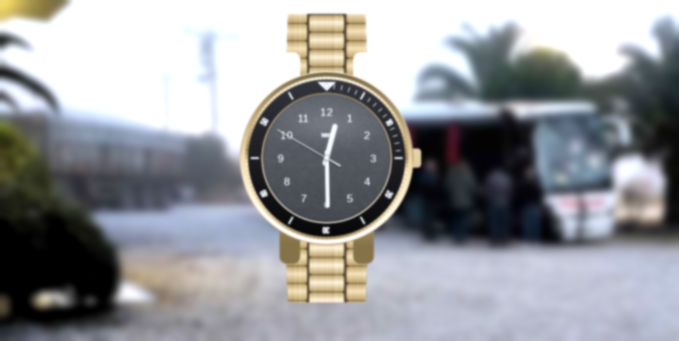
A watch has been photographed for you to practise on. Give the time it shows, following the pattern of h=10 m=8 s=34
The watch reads h=12 m=29 s=50
